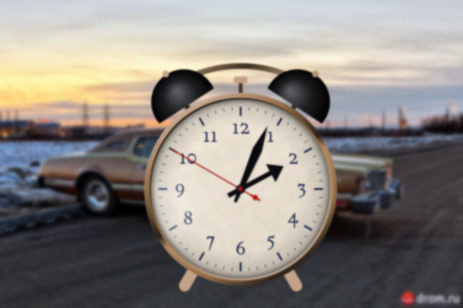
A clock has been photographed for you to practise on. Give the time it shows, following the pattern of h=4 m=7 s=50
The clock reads h=2 m=3 s=50
